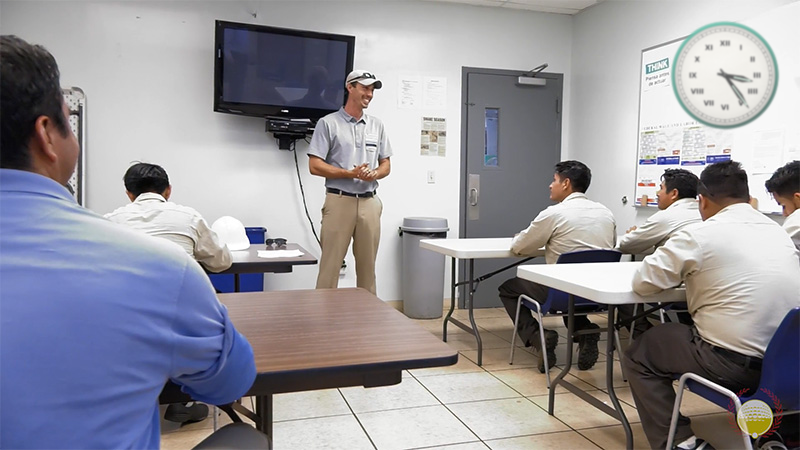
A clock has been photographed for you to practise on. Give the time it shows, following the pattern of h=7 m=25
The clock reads h=3 m=24
